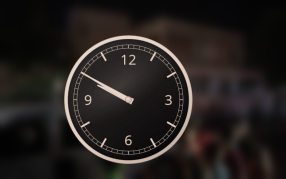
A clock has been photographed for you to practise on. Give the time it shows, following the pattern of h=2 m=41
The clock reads h=9 m=50
